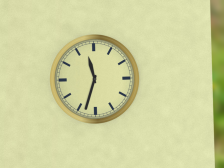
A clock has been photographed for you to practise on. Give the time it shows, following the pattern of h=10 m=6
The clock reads h=11 m=33
